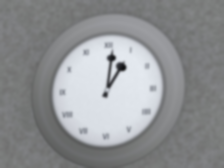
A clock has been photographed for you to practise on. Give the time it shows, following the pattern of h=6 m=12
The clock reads h=1 m=1
